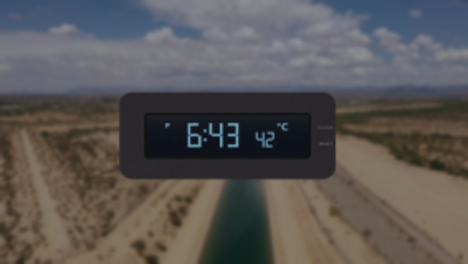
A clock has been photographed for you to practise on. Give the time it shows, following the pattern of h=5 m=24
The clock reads h=6 m=43
